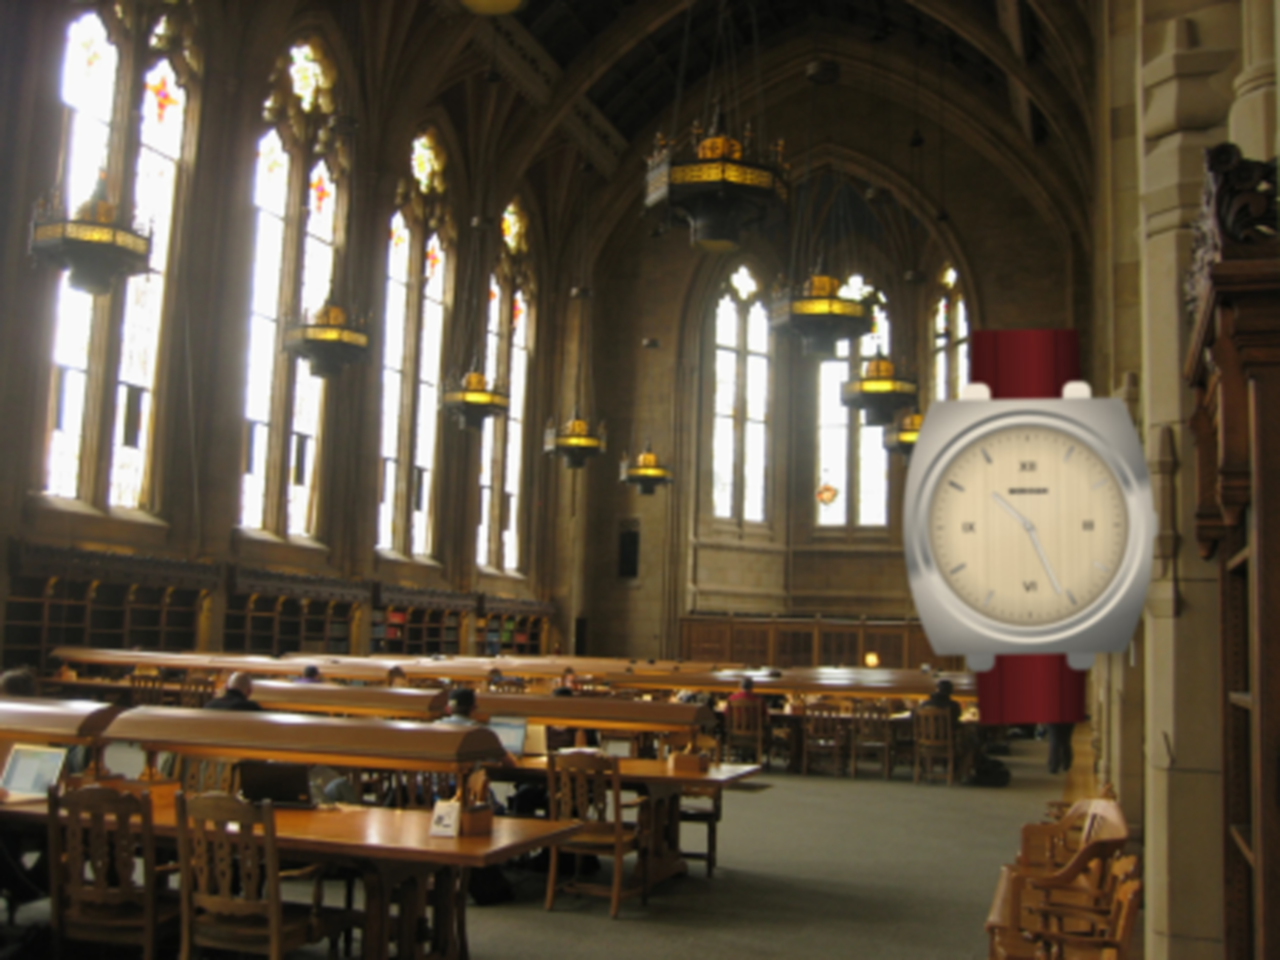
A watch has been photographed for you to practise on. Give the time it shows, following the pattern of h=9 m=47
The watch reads h=10 m=26
